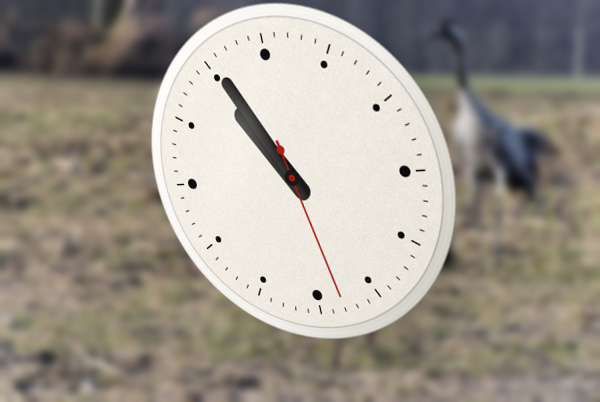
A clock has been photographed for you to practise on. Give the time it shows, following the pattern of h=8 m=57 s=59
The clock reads h=10 m=55 s=28
